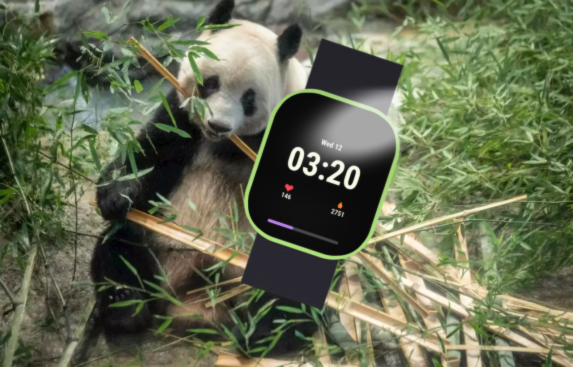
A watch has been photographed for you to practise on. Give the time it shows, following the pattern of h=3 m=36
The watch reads h=3 m=20
